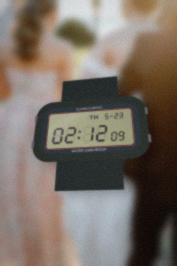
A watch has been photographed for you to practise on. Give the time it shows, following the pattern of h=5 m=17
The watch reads h=2 m=12
